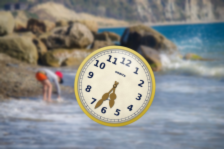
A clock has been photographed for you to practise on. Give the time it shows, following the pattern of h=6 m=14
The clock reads h=5 m=33
